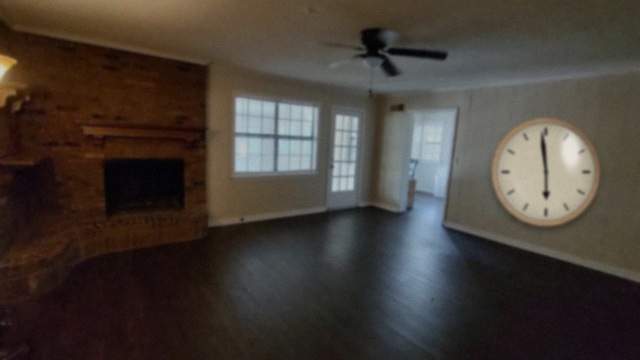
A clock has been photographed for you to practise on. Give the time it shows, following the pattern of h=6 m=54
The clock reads h=5 m=59
